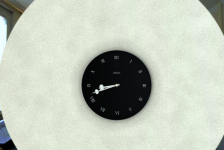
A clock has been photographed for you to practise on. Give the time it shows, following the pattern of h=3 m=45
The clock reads h=8 m=42
